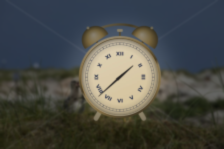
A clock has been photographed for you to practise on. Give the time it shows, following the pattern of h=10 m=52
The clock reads h=1 m=38
